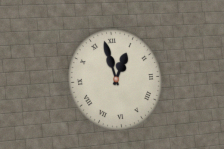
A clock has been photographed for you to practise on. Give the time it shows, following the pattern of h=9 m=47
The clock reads h=12 m=58
